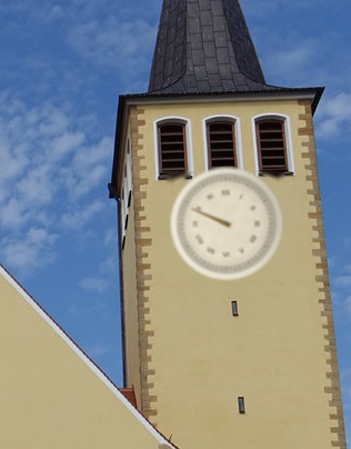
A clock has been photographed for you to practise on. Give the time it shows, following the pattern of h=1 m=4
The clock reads h=9 m=49
